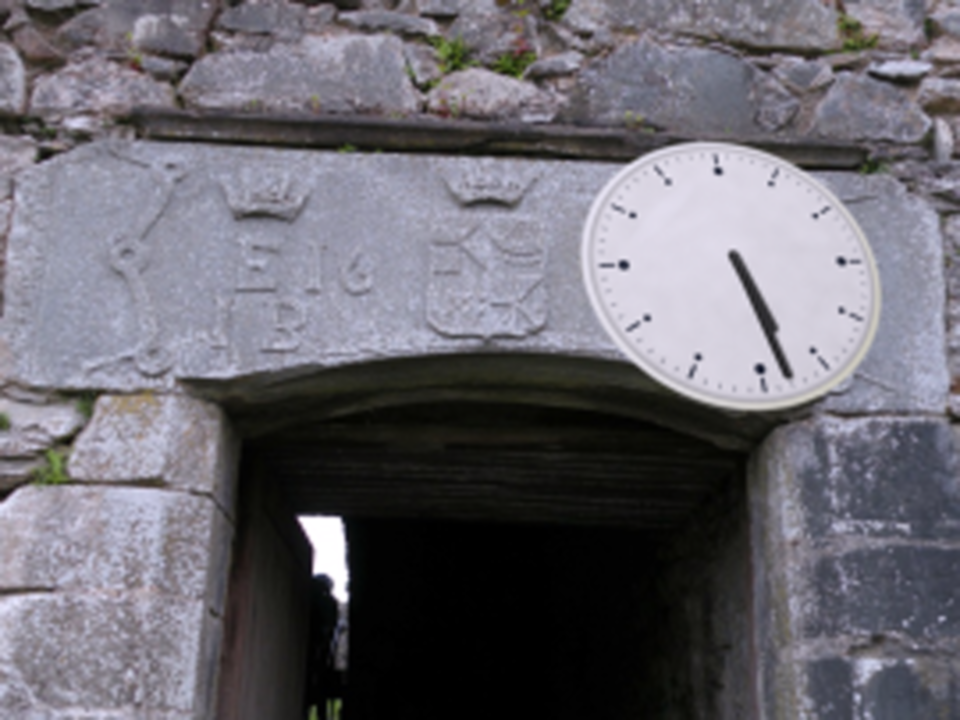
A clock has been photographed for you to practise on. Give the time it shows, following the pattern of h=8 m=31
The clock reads h=5 m=28
